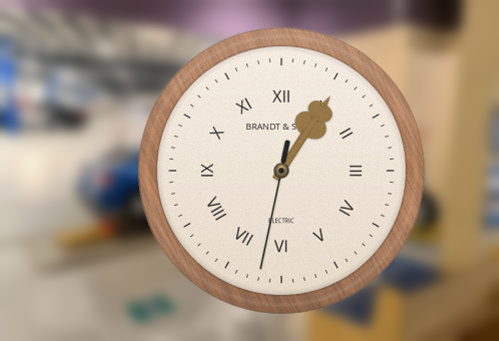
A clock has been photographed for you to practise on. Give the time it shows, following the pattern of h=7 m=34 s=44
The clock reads h=1 m=5 s=32
